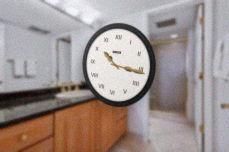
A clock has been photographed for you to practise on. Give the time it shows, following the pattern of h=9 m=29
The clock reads h=10 m=16
